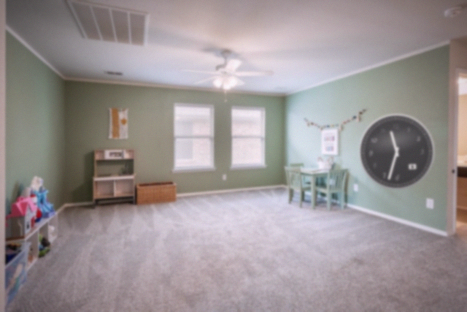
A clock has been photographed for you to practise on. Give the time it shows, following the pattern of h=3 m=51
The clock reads h=11 m=33
